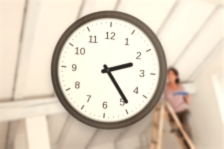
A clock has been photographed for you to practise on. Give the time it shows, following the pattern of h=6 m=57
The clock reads h=2 m=24
